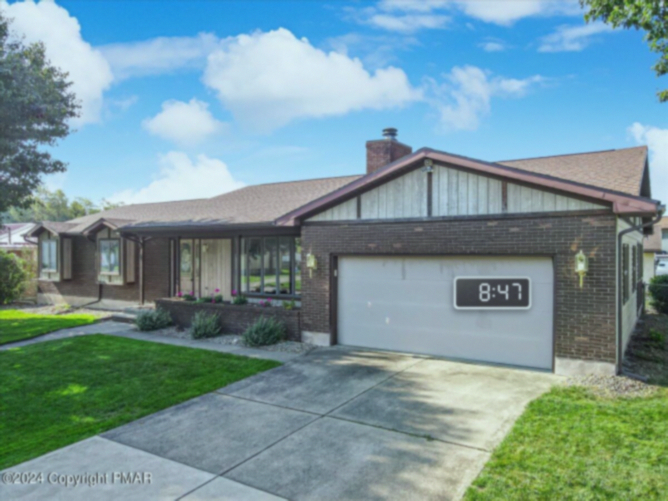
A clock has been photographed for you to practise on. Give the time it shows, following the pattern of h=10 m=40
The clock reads h=8 m=47
